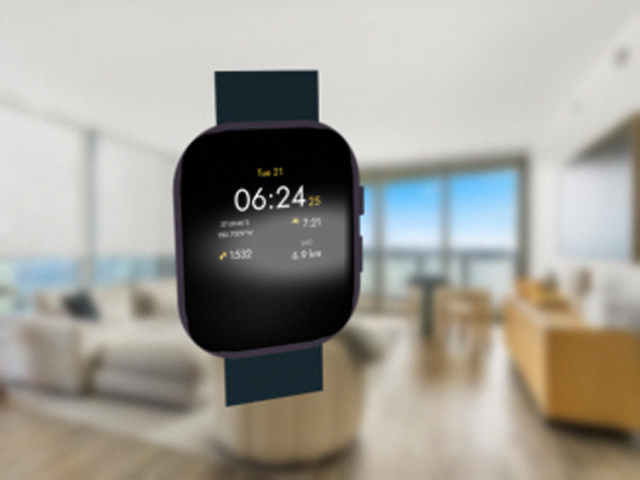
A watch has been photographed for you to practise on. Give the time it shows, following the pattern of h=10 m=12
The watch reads h=6 m=24
